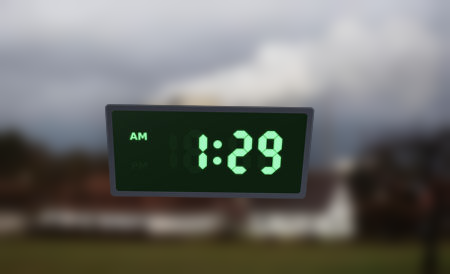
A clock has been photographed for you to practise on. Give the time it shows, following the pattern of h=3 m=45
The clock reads h=1 m=29
